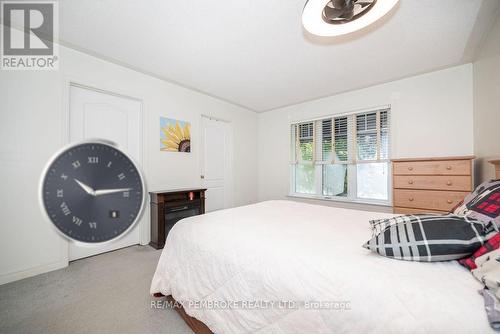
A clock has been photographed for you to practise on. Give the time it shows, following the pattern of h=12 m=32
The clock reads h=10 m=14
